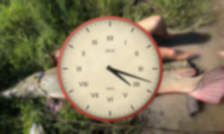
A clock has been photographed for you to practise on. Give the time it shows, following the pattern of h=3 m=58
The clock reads h=4 m=18
